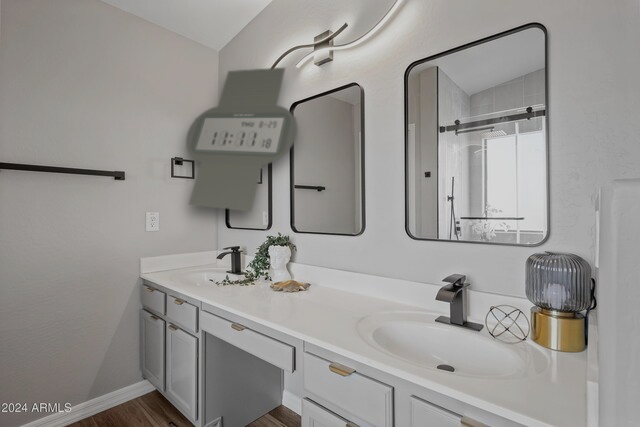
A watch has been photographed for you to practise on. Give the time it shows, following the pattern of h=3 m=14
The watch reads h=11 m=11
